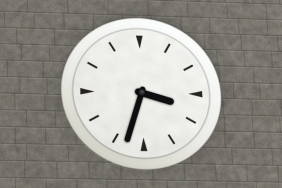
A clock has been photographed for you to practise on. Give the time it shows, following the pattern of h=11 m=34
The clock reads h=3 m=33
